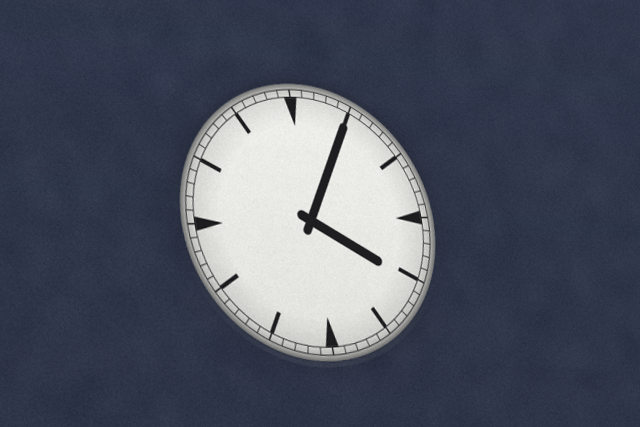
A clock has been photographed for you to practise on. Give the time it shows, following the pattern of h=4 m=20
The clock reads h=4 m=5
